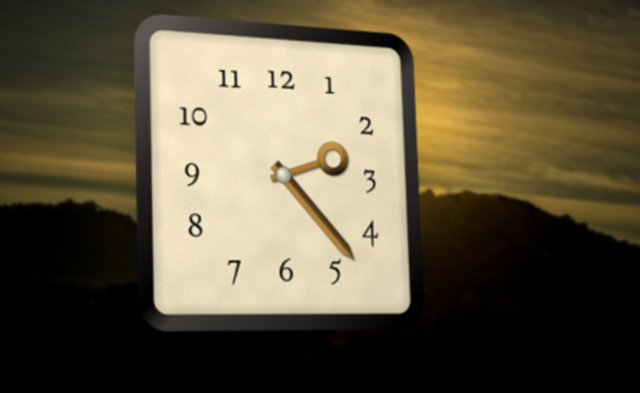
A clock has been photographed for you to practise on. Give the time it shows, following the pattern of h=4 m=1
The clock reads h=2 m=23
